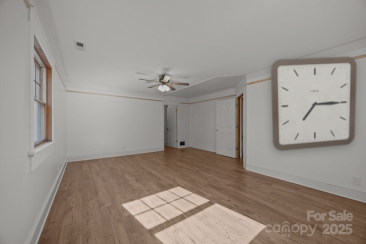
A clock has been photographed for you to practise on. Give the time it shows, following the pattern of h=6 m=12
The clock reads h=7 m=15
